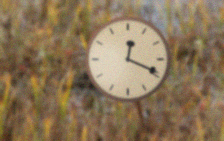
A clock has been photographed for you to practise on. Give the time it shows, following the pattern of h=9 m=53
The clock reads h=12 m=19
